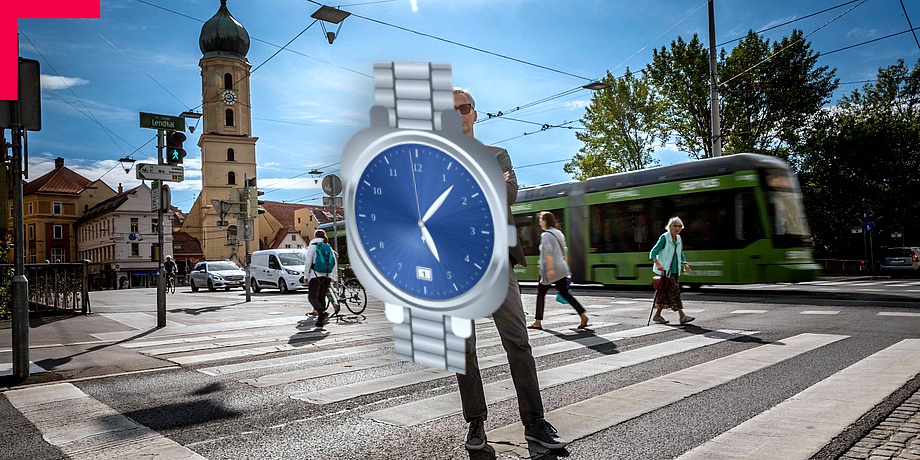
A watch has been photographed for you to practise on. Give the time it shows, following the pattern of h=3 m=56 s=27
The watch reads h=5 m=6 s=59
